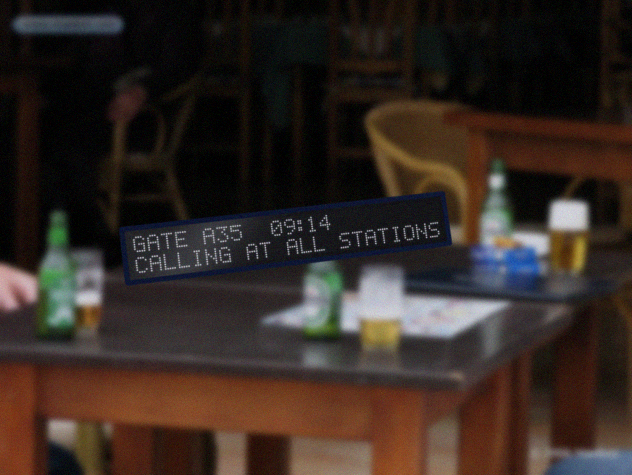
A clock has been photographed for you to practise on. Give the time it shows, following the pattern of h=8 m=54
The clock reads h=9 m=14
